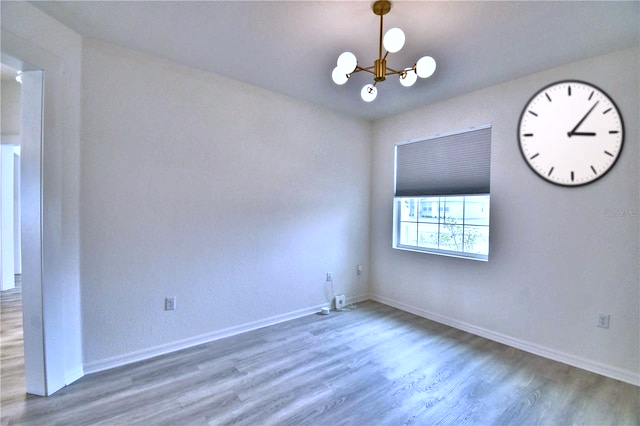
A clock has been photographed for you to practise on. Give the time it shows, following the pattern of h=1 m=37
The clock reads h=3 m=7
